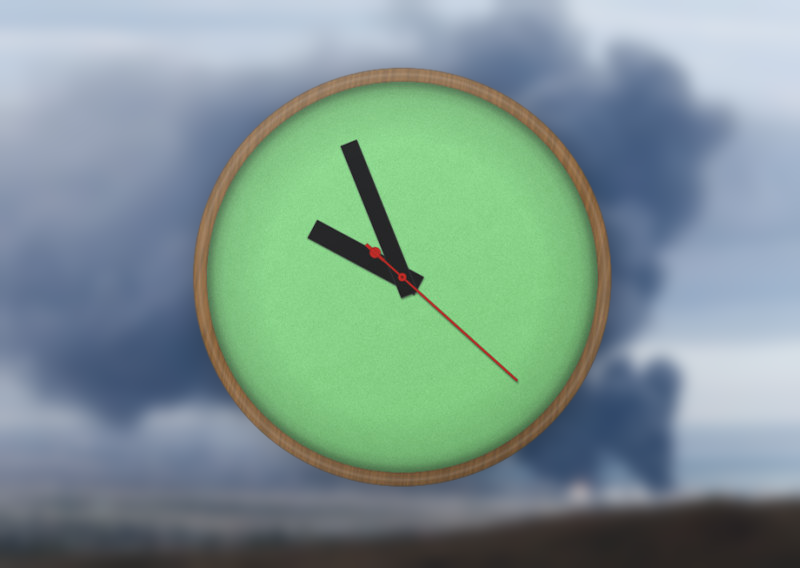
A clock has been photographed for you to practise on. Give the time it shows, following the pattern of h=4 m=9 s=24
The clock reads h=9 m=56 s=22
